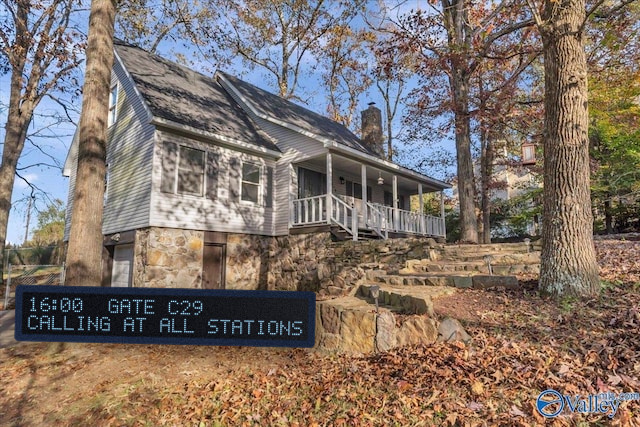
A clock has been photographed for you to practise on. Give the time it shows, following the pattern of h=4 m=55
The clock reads h=16 m=0
